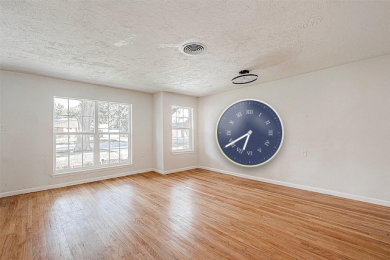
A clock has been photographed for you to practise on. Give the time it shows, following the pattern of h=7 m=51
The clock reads h=6 m=40
